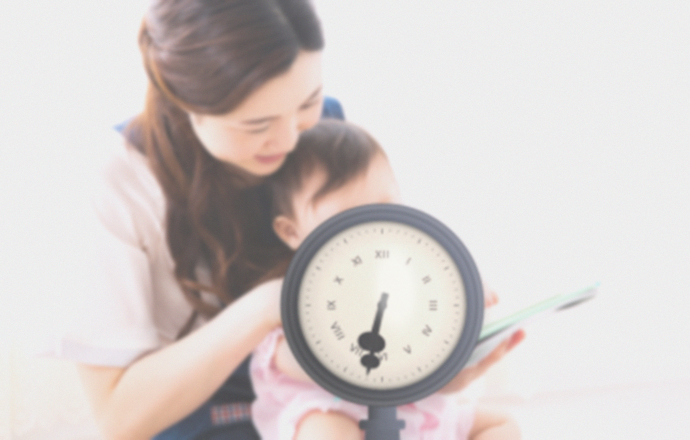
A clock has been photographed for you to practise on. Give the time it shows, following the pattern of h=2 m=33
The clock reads h=6 m=32
